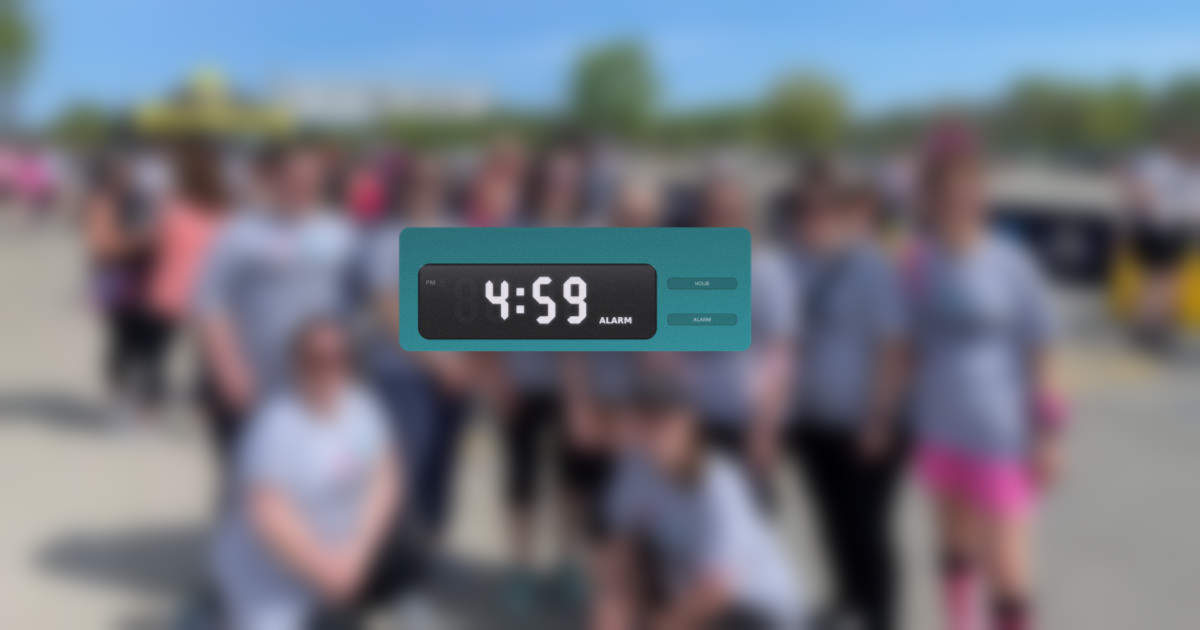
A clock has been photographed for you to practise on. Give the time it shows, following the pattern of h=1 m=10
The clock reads h=4 m=59
